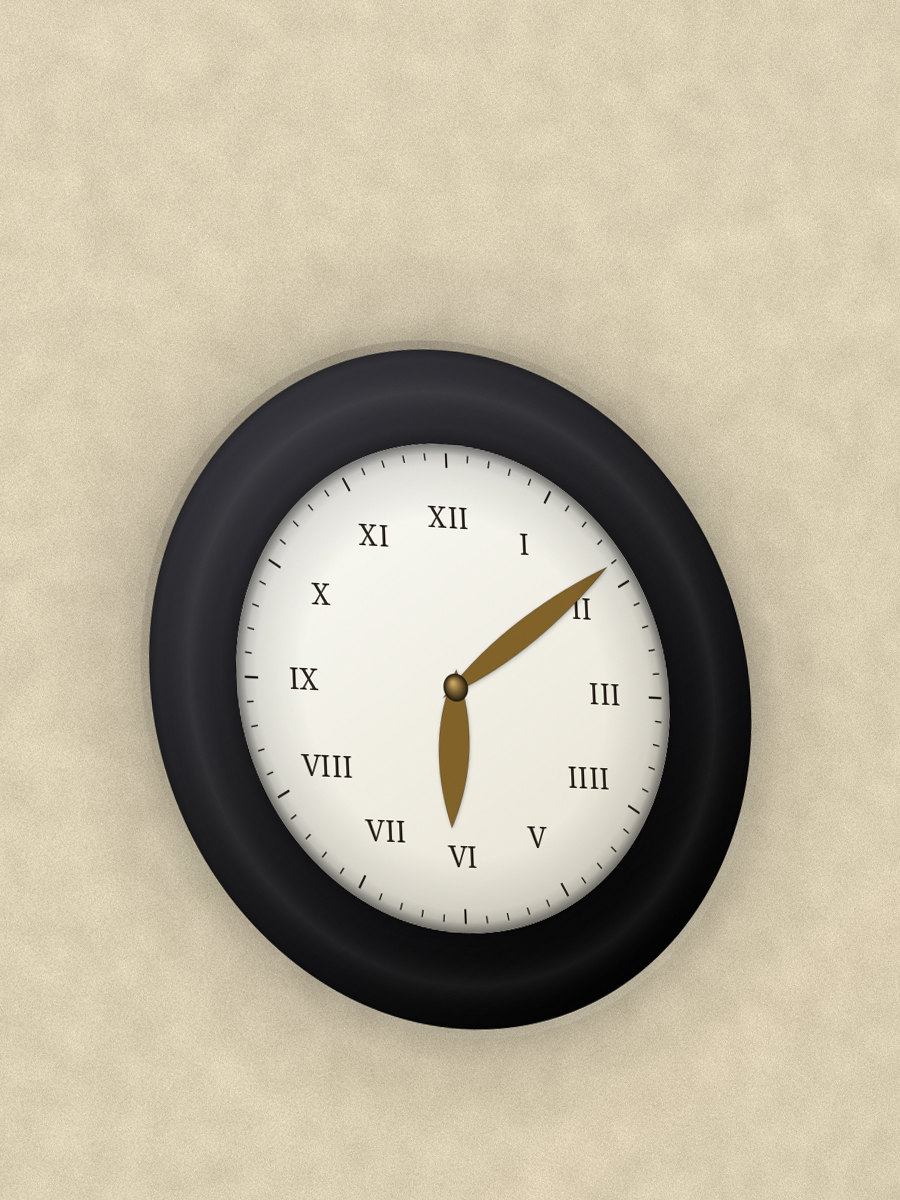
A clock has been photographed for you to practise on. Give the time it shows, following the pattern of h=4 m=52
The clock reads h=6 m=9
